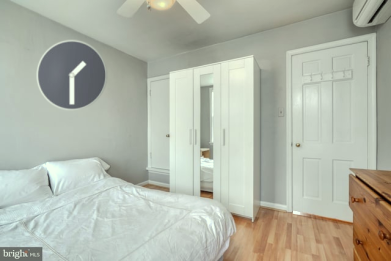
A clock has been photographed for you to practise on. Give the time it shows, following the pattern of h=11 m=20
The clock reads h=1 m=30
